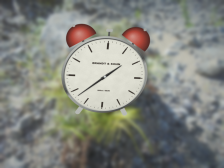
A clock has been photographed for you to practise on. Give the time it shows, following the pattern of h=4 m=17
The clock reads h=1 m=38
